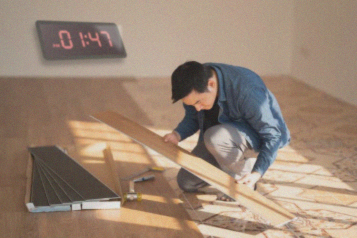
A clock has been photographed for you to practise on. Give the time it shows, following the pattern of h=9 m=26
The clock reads h=1 m=47
